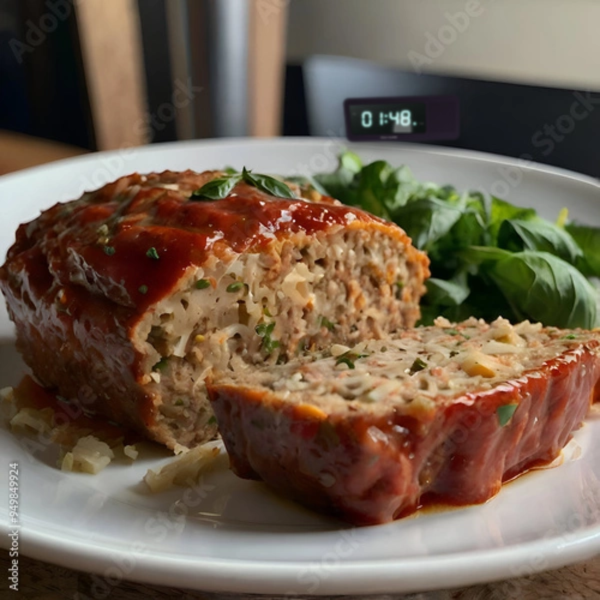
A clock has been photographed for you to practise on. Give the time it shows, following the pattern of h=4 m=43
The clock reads h=1 m=48
